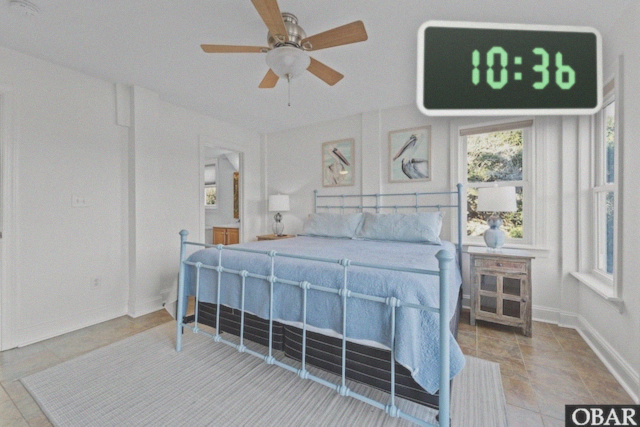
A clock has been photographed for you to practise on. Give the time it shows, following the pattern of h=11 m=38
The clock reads h=10 m=36
